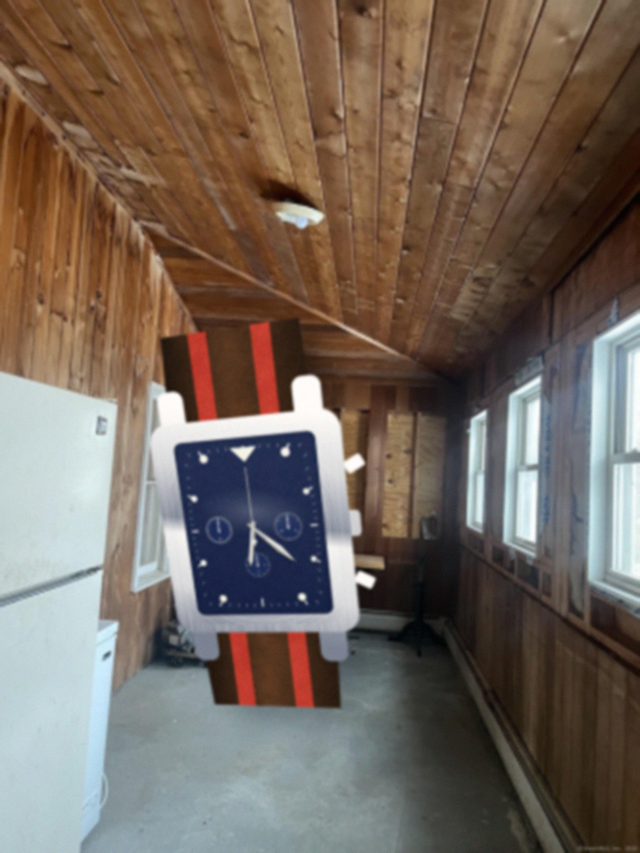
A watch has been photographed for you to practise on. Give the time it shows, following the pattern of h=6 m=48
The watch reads h=6 m=22
